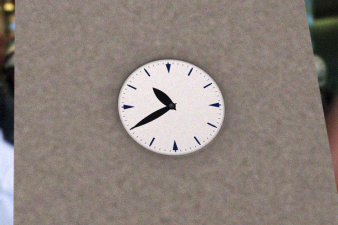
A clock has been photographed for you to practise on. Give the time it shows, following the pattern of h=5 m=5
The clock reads h=10 m=40
